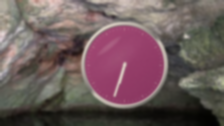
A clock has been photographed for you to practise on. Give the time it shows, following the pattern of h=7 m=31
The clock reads h=6 m=33
